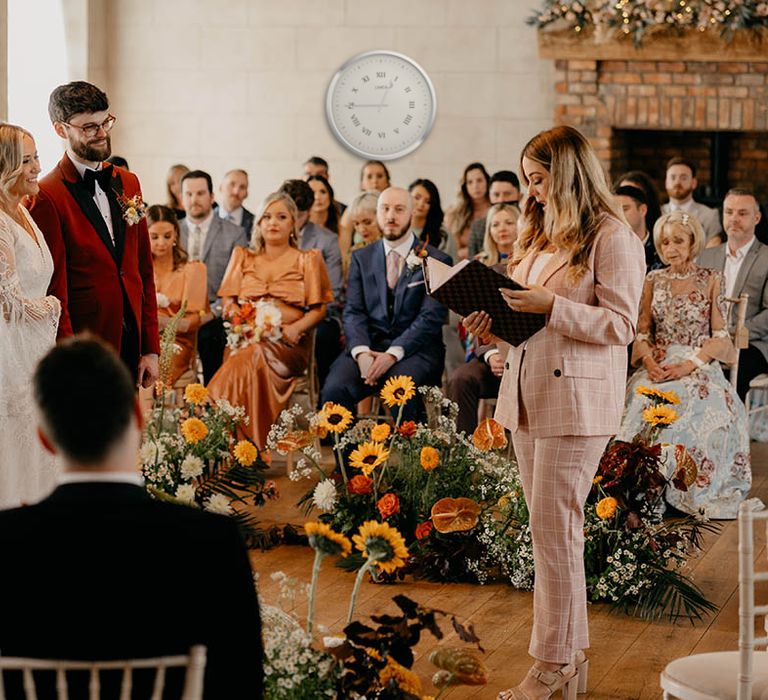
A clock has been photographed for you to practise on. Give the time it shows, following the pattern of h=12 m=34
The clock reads h=12 m=45
